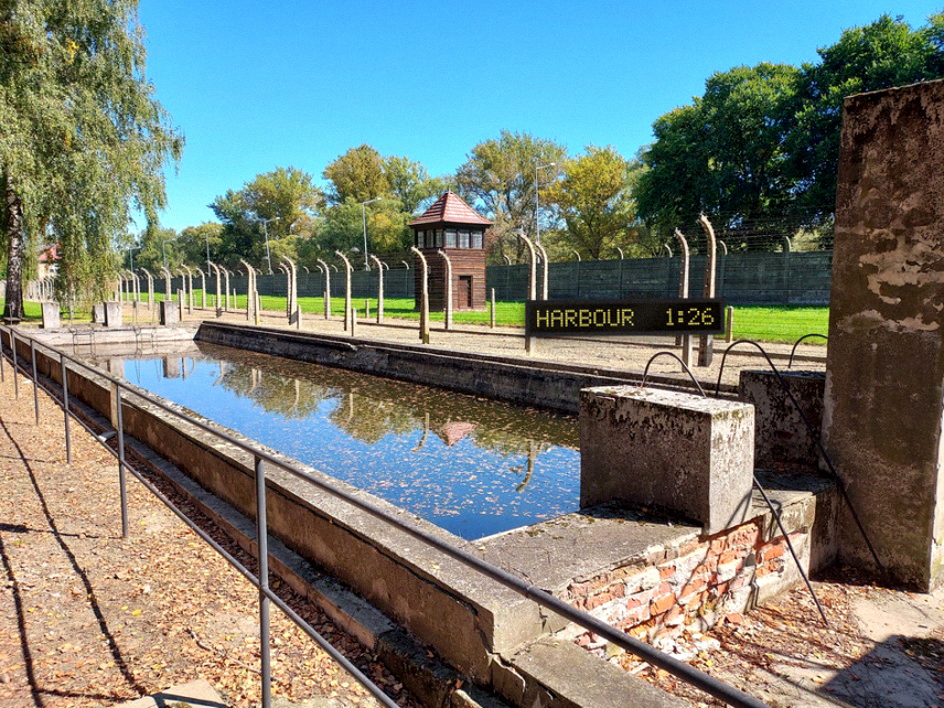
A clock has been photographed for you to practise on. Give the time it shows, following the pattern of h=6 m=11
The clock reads h=1 m=26
